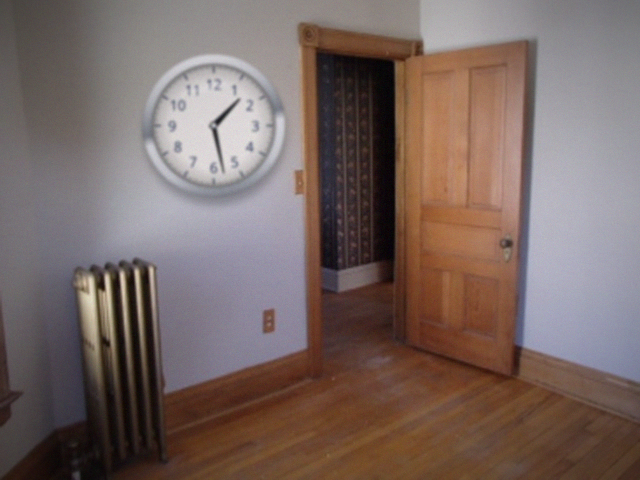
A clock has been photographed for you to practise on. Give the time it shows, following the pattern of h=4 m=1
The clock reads h=1 m=28
